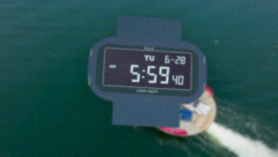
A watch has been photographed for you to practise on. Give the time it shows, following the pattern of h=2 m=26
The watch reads h=5 m=59
